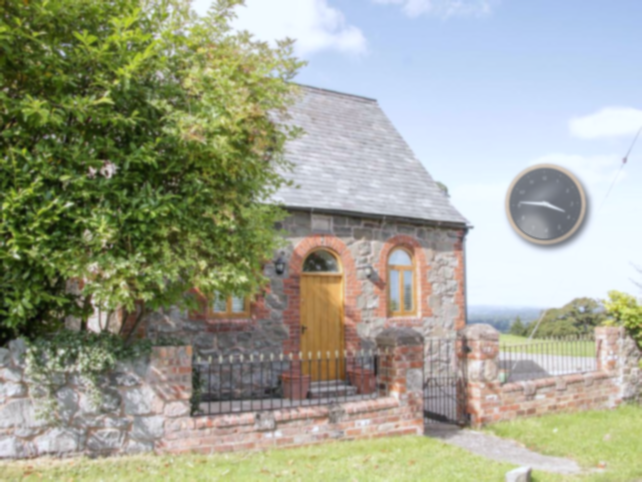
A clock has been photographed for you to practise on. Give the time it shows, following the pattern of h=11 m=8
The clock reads h=3 m=46
